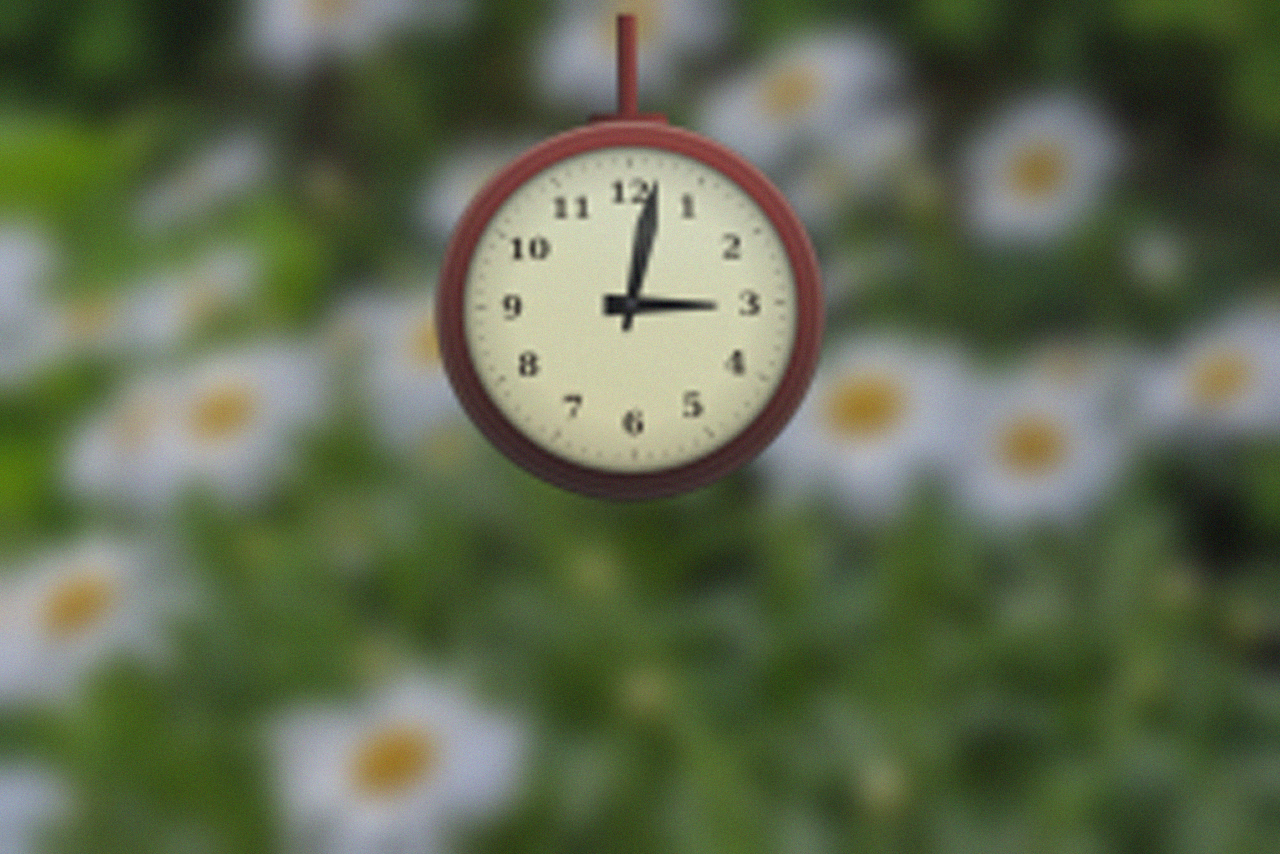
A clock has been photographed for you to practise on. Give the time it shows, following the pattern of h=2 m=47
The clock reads h=3 m=2
